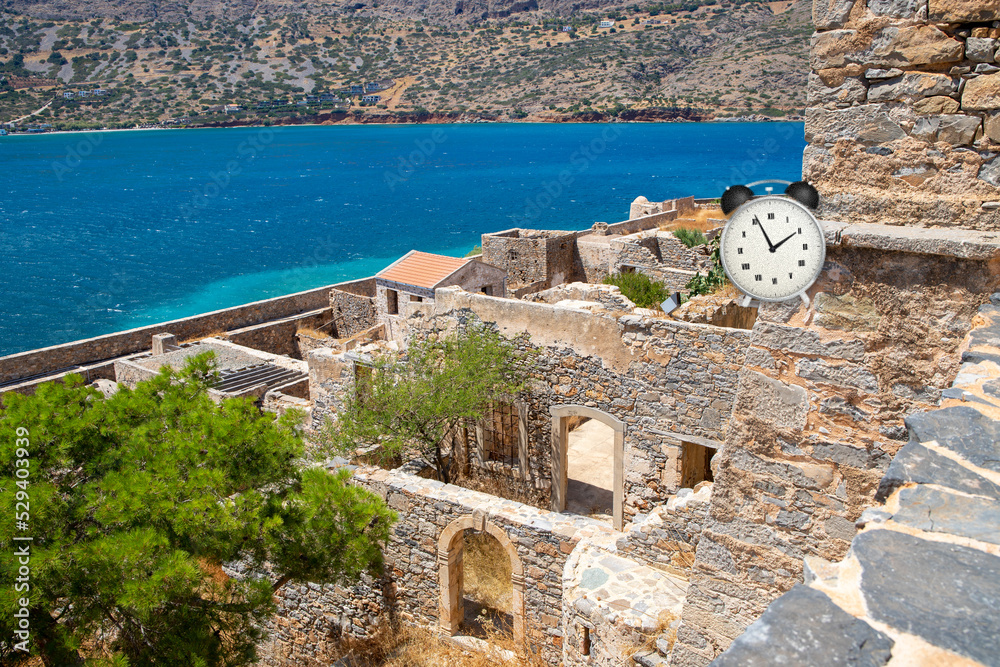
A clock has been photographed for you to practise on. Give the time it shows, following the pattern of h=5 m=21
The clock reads h=1 m=56
